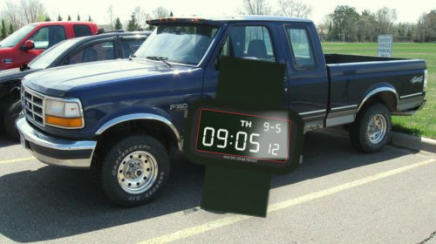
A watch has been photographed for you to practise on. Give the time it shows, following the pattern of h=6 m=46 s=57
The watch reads h=9 m=5 s=12
